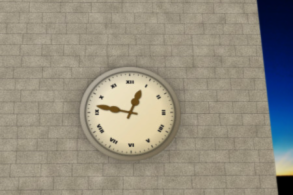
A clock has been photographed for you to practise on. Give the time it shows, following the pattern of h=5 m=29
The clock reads h=12 m=47
